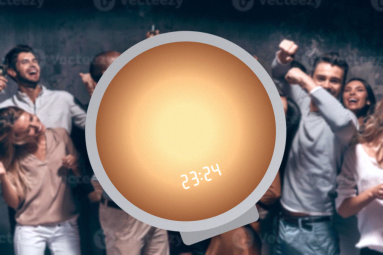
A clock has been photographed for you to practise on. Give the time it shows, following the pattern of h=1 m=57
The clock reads h=23 m=24
